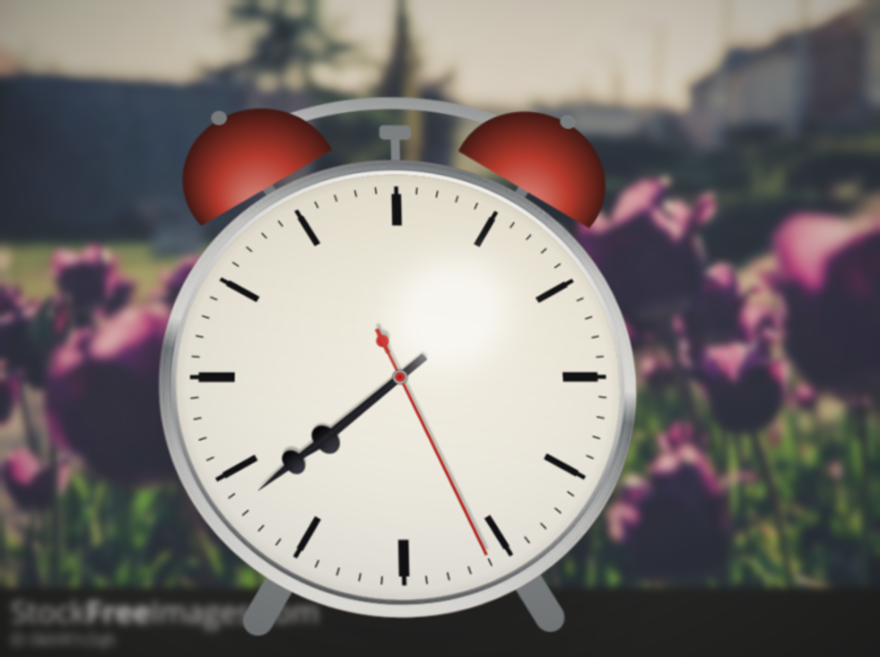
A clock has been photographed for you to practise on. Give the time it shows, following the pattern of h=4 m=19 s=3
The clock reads h=7 m=38 s=26
